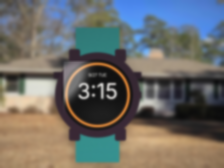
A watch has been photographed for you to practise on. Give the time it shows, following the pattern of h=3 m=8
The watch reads h=3 m=15
